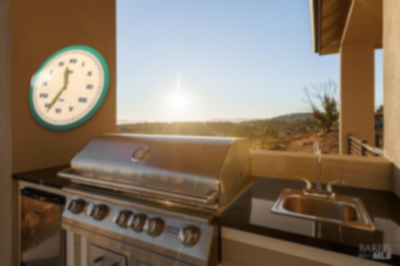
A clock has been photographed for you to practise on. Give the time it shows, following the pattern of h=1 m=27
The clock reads h=11 m=34
